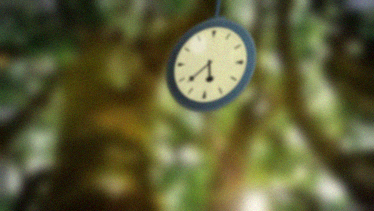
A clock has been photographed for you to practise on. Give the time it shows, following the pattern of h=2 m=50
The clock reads h=5 m=38
